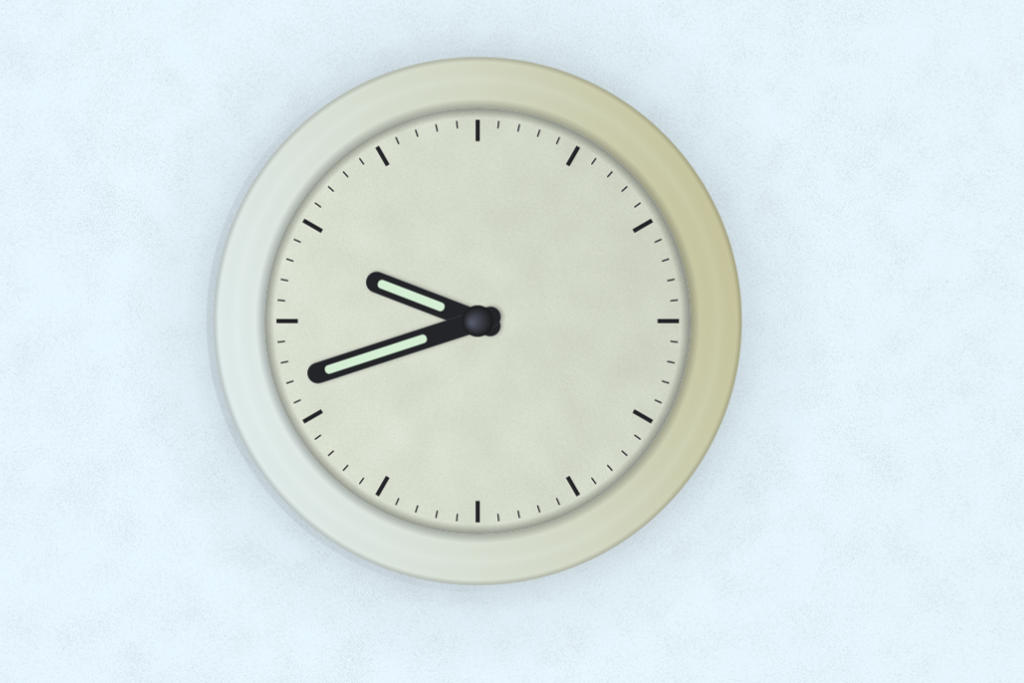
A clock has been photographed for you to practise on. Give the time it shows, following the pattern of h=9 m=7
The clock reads h=9 m=42
